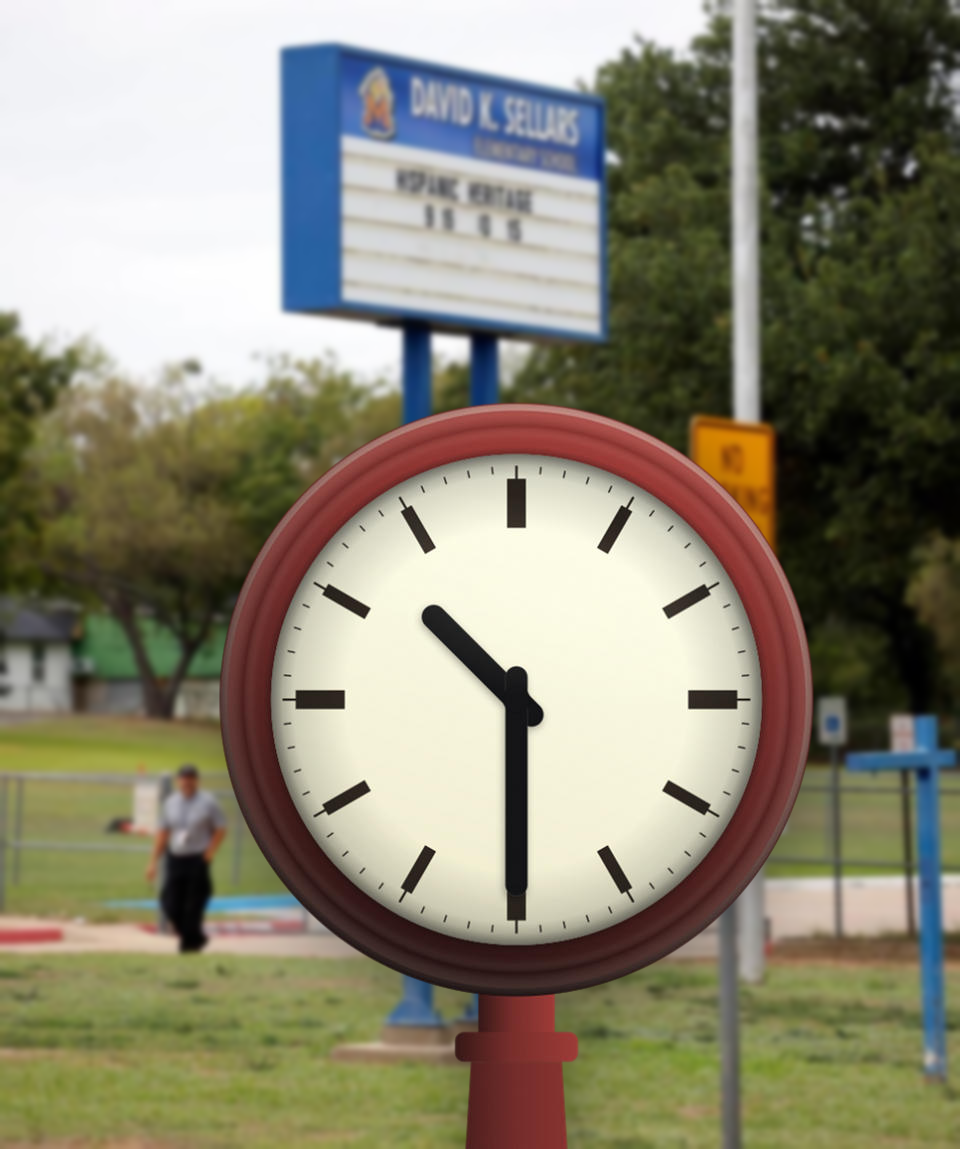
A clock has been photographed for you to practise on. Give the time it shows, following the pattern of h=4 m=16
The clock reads h=10 m=30
